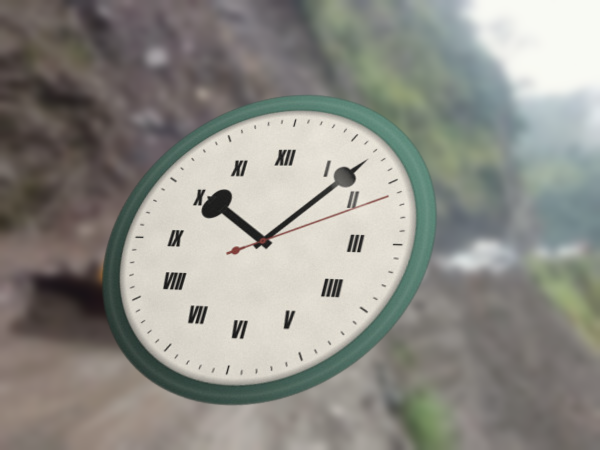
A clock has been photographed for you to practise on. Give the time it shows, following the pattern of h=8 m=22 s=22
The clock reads h=10 m=7 s=11
